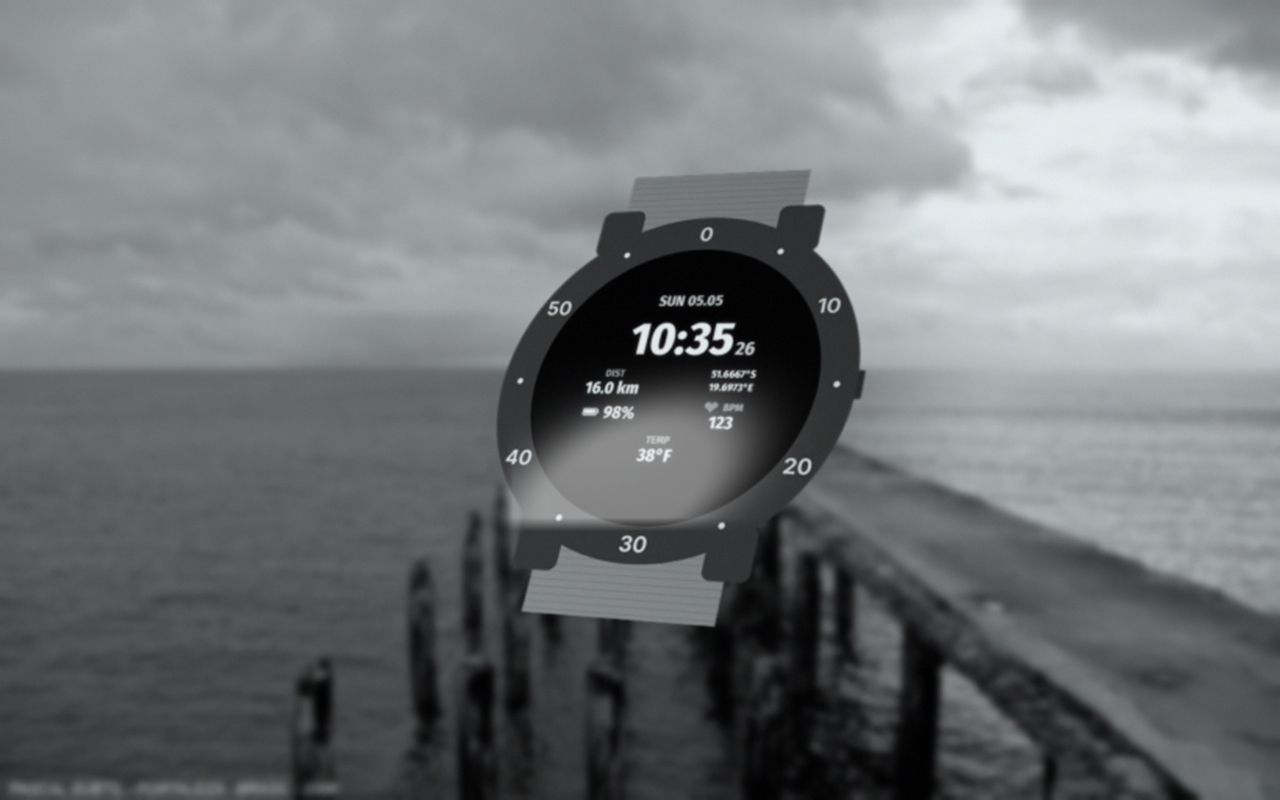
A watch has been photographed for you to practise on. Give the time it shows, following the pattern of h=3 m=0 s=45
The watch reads h=10 m=35 s=26
